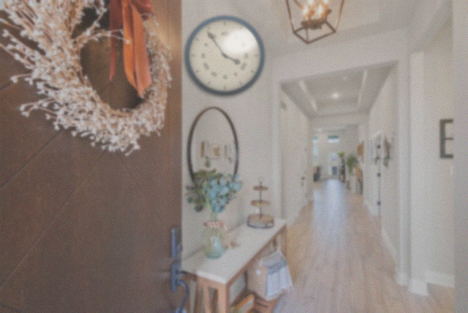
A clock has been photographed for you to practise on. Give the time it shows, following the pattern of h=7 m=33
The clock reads h=3 m=54
